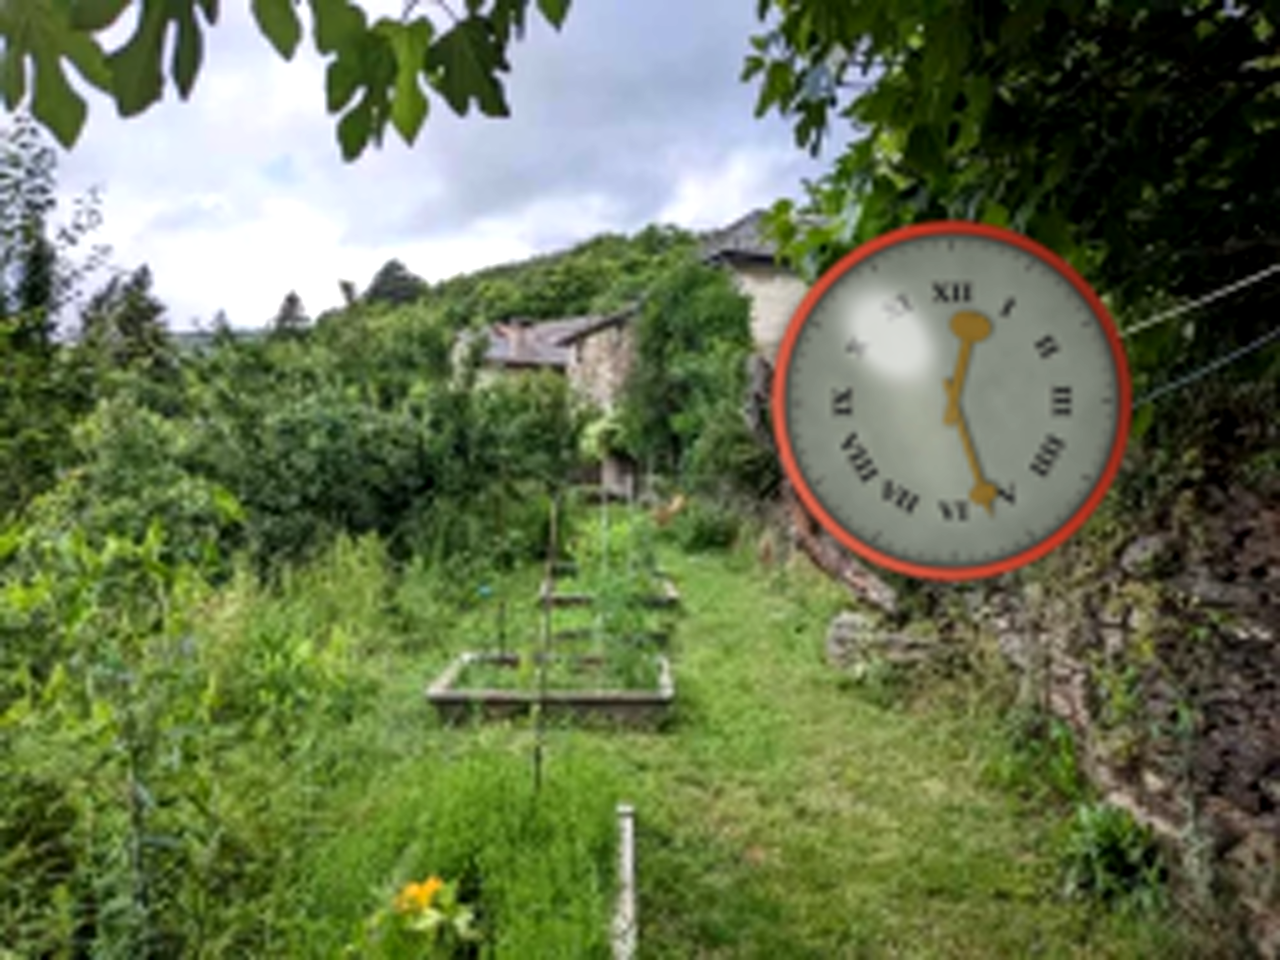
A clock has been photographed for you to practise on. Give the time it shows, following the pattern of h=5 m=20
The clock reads h=12 m=27
